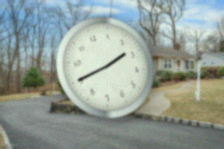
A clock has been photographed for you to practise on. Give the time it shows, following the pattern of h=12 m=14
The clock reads h=2 m=45
